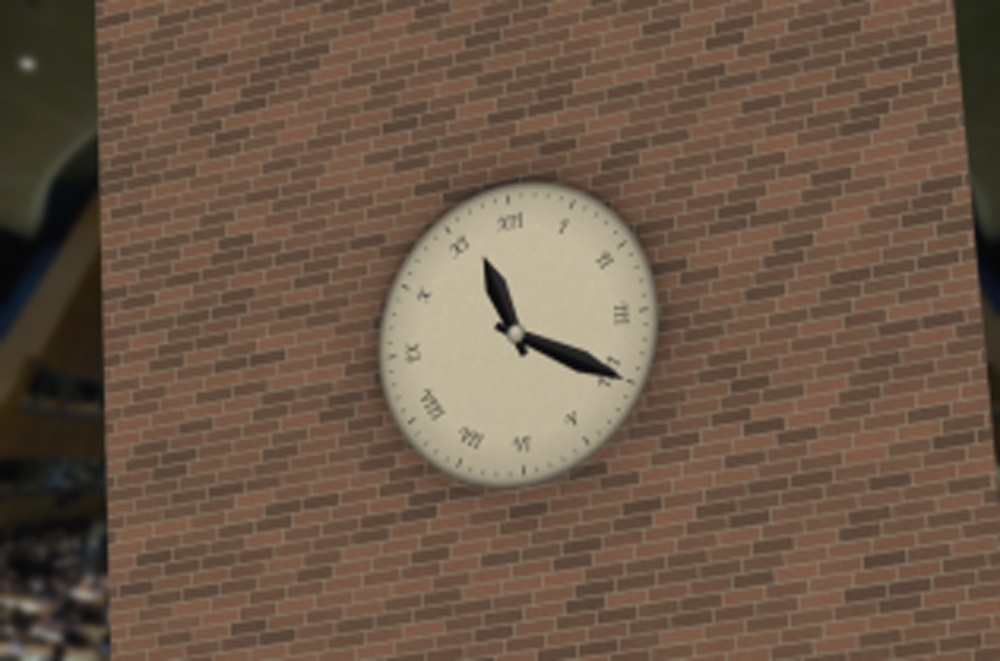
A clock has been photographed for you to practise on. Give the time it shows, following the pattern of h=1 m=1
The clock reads h=11 m=20
